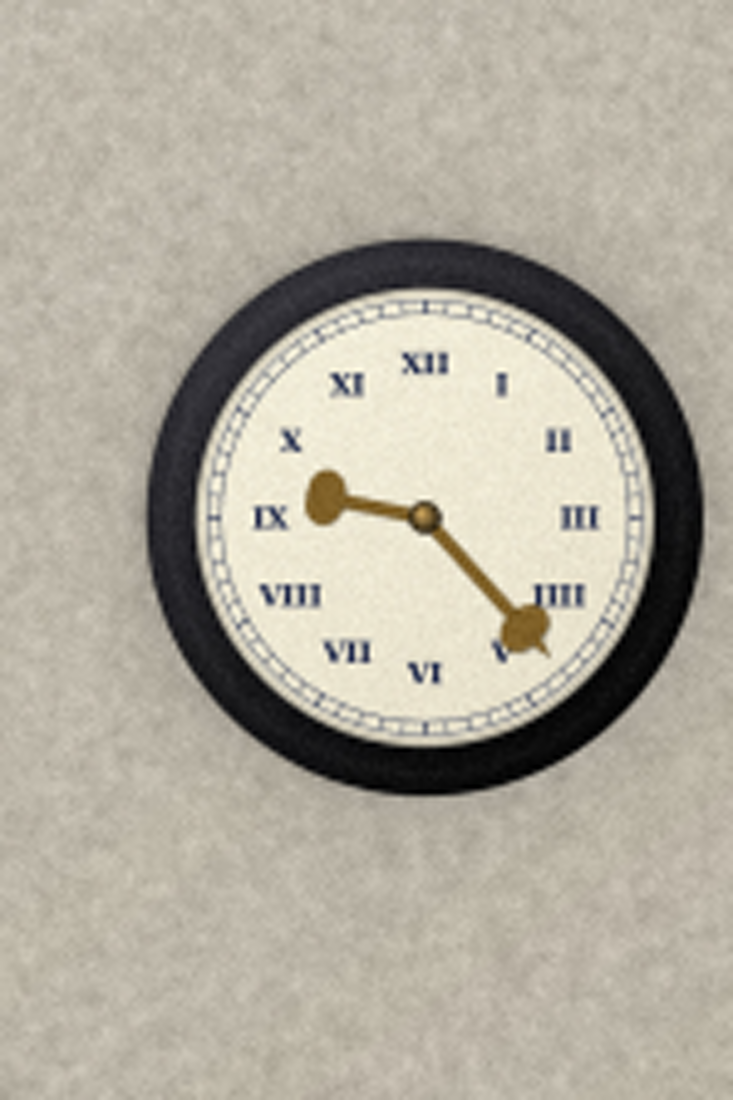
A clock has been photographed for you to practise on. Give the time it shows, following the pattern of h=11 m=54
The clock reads h=9 m=23
